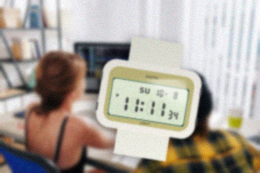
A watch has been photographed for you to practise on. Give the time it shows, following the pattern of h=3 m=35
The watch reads h=11 m=11
